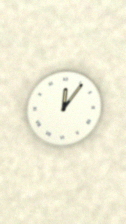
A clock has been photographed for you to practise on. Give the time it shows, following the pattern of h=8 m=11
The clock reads h=12 m=6
